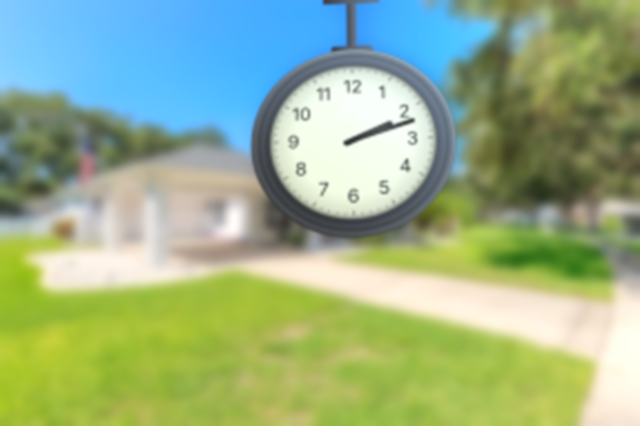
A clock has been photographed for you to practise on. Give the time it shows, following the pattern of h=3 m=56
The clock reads h=2 m=12
